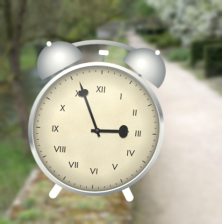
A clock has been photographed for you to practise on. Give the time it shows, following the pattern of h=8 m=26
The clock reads h=2 m=56
